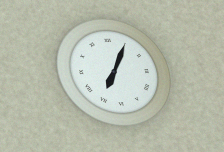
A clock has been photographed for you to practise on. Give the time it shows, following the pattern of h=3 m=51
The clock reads h=7 m=5
